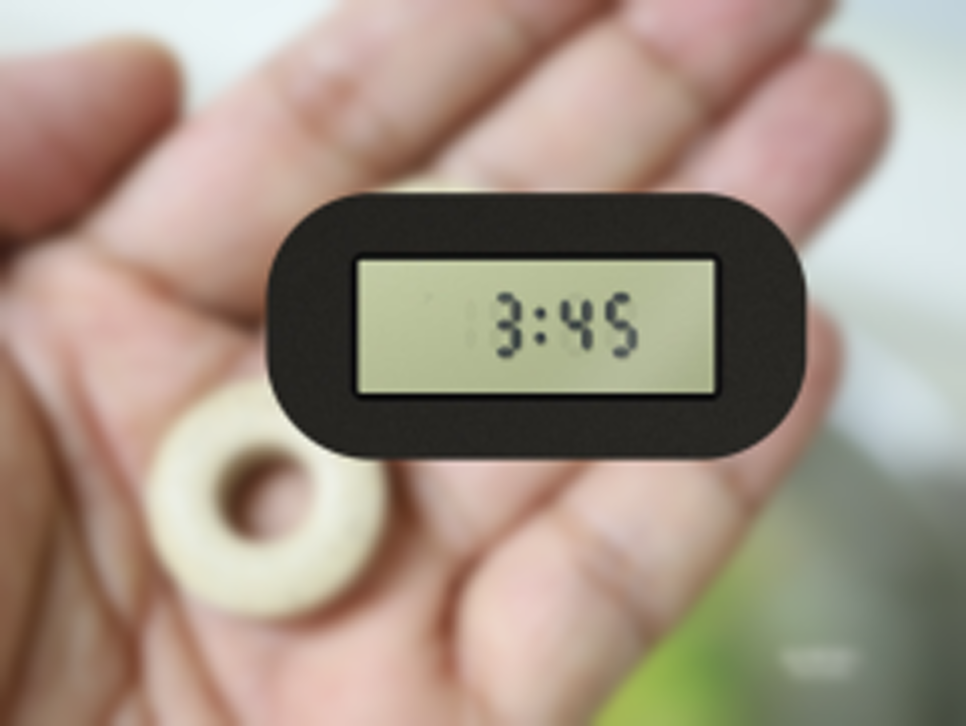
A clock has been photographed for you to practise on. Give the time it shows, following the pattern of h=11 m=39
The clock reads h=3 m=45
